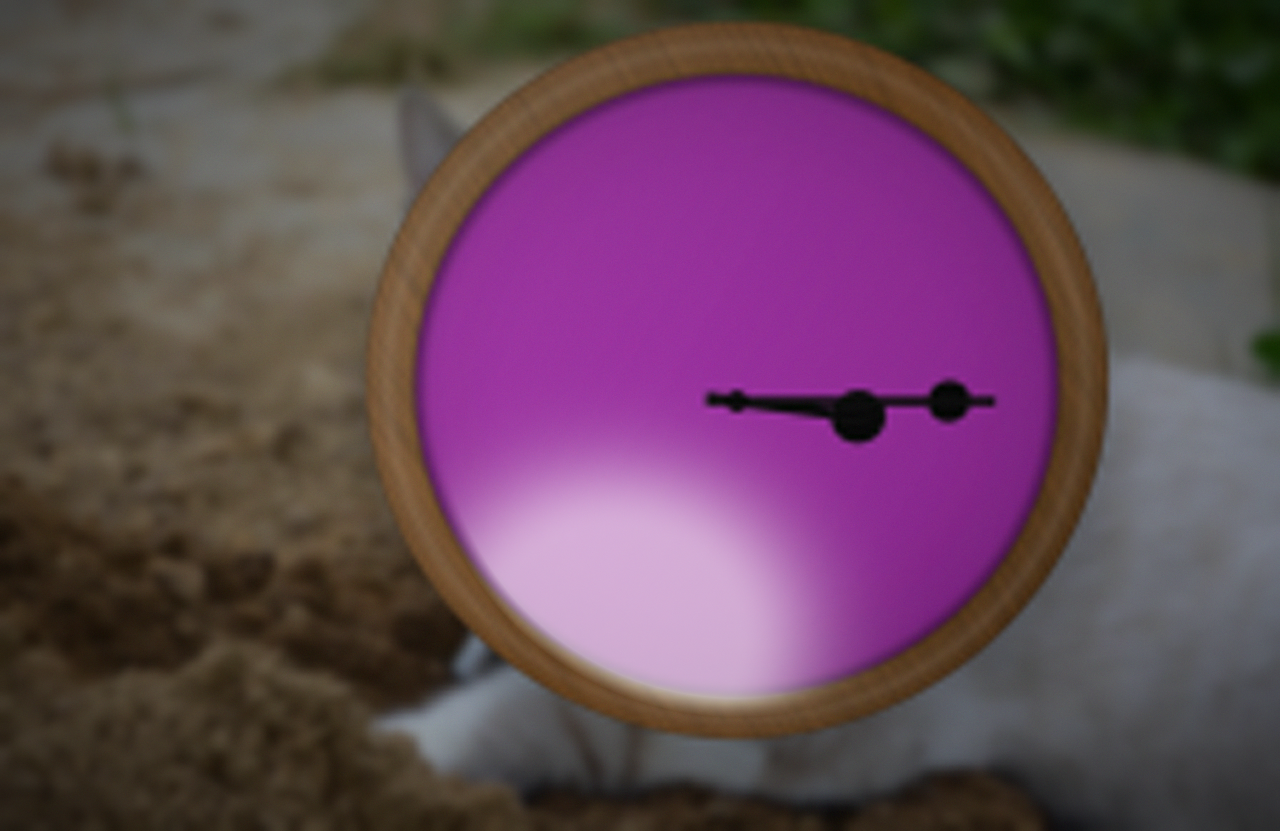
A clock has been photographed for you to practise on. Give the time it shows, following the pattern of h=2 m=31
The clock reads h=3 m=15
